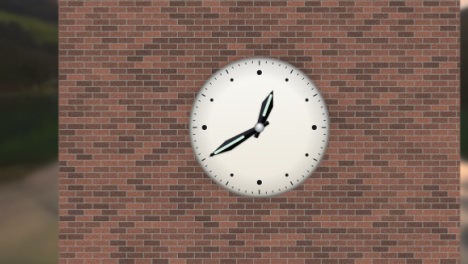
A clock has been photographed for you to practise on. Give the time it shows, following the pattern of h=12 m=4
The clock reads h=12 m=40
